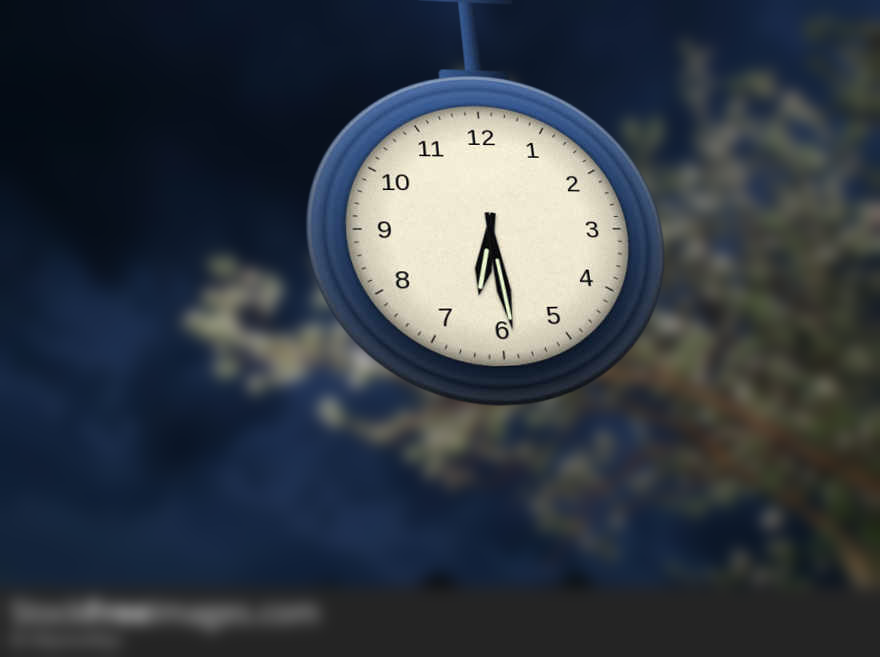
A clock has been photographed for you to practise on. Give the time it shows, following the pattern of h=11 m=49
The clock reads h=6 m=29
